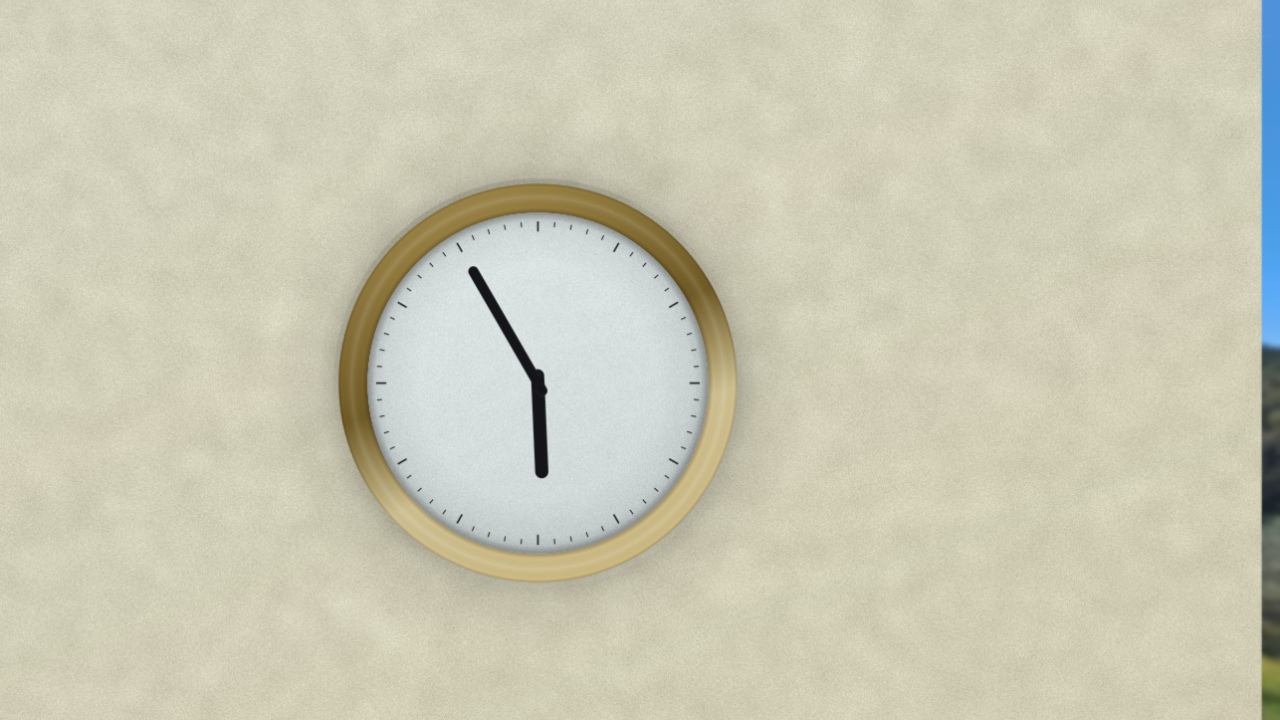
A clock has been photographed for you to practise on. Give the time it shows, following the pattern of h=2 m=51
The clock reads h=5 m=55
